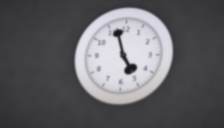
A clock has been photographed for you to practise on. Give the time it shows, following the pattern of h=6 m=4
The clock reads h=4 m=57
